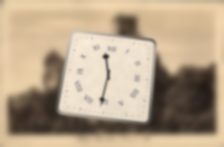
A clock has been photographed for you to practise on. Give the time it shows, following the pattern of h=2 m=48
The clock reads h=11 m=31
